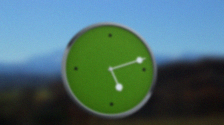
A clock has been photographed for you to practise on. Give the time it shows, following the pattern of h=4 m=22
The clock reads h=5 m=12
